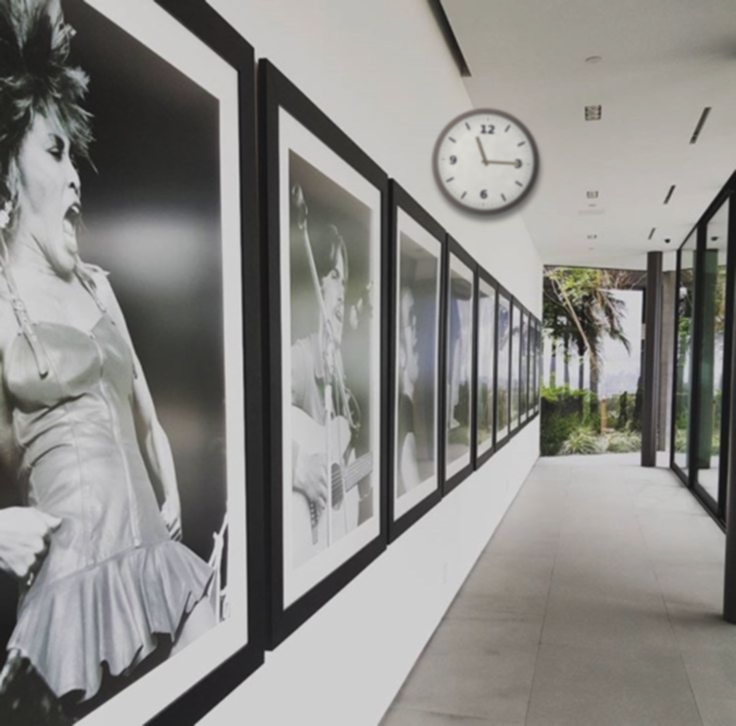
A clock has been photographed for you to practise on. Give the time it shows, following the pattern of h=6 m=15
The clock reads h=11 m=15
